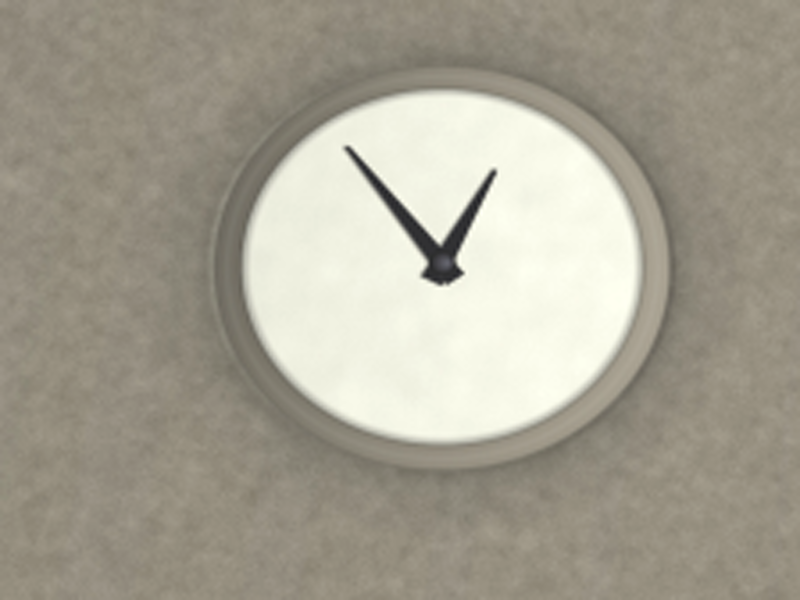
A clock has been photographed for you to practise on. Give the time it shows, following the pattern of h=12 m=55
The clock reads h=12 m=54
